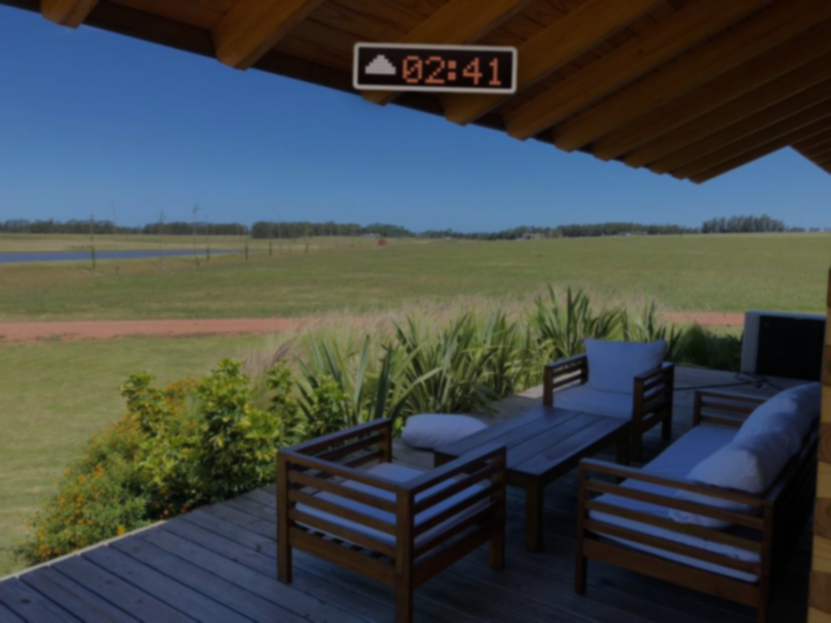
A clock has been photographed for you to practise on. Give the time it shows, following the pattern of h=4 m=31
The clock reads h=2 m=41
